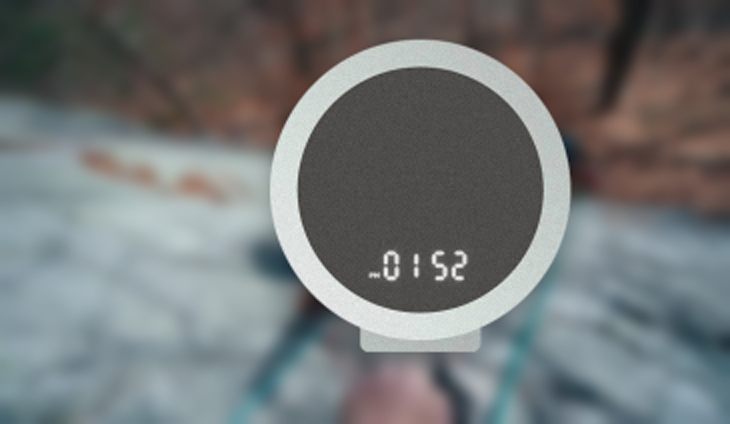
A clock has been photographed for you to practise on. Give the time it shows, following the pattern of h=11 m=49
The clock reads h=1 m=52
